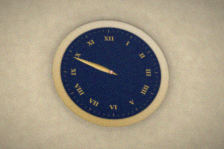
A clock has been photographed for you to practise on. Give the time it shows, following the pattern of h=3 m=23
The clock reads h=9 m=49
